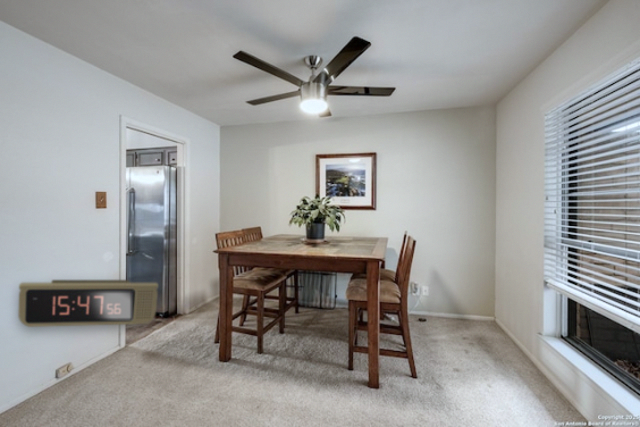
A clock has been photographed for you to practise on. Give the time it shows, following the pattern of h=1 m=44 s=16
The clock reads h=15 m=47 s=56
